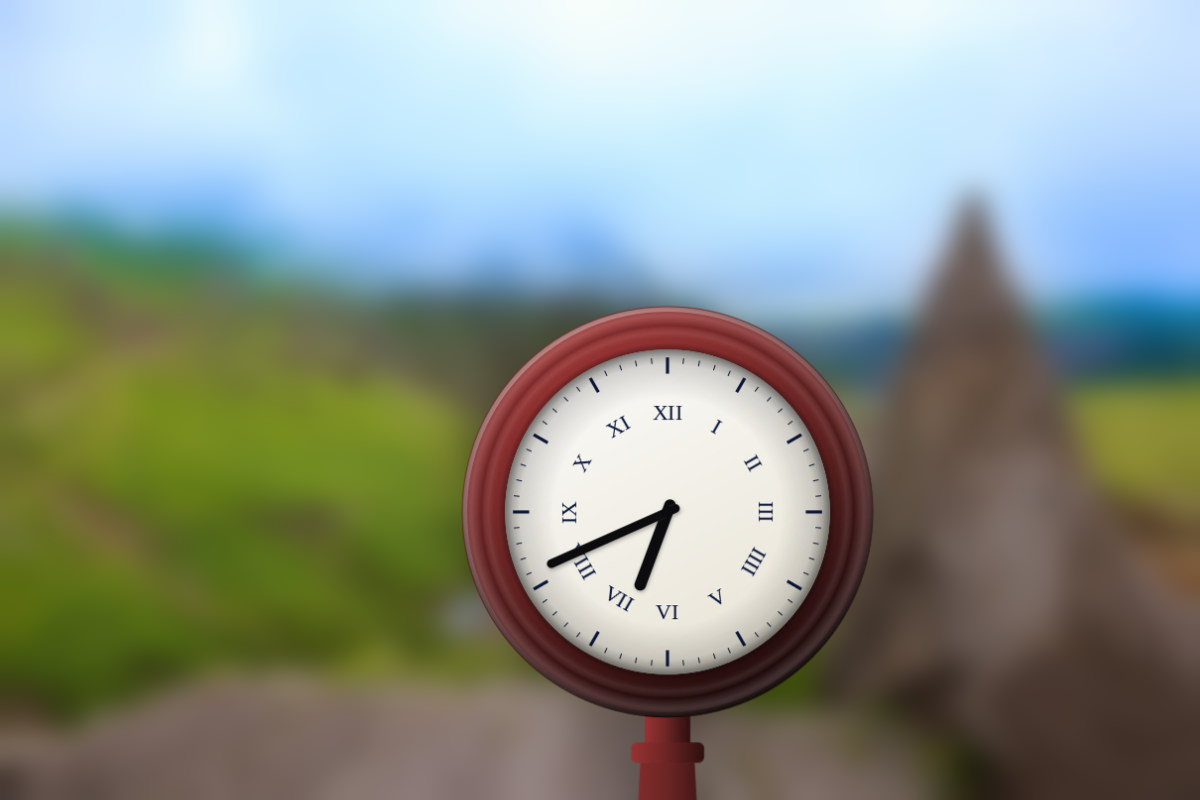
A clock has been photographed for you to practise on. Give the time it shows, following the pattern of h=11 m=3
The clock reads h=6 m=41
